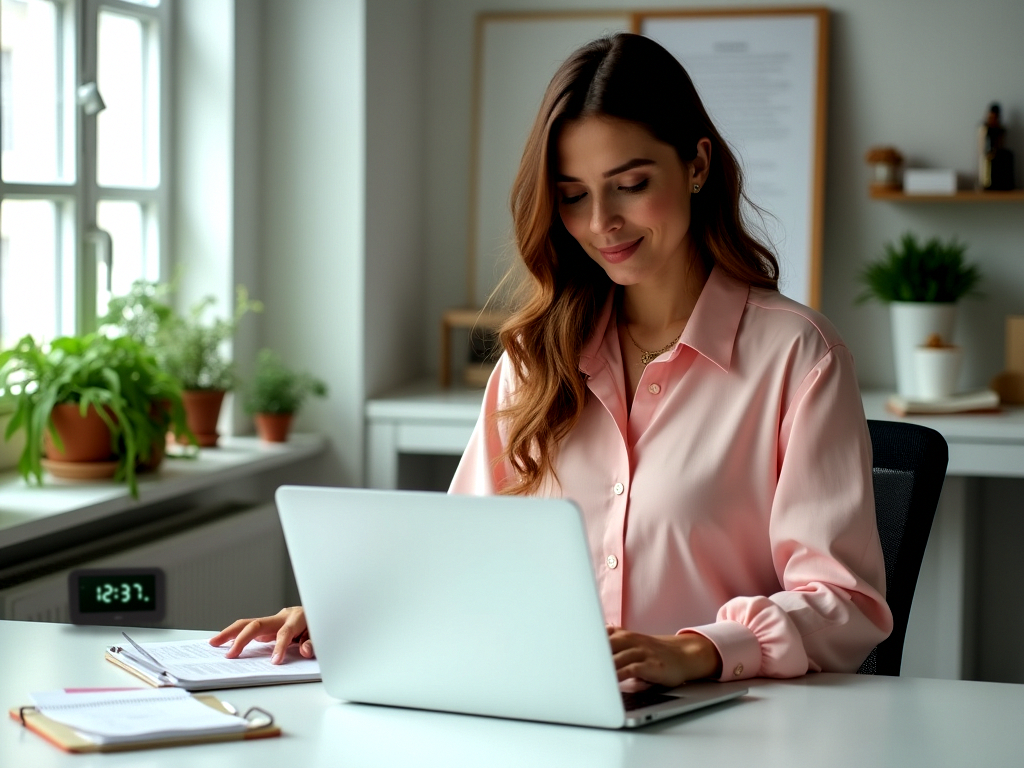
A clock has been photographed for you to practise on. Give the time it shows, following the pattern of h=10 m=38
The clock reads h=12 m=37
